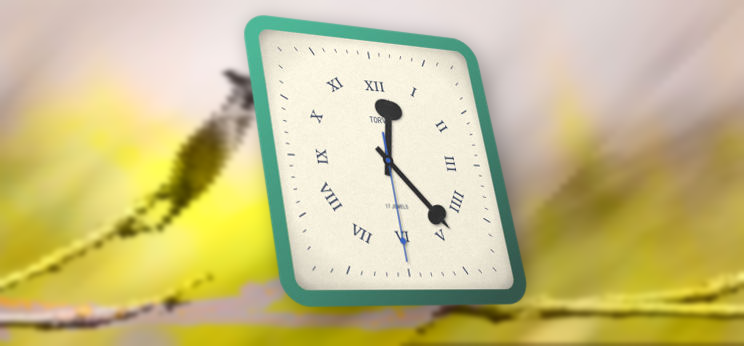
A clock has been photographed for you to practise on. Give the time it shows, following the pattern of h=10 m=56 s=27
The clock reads h=12 m=23 s=30
